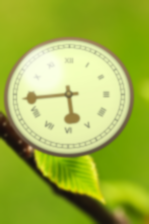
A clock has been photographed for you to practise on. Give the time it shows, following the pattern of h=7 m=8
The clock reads h=5 m=44
